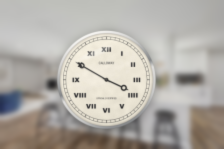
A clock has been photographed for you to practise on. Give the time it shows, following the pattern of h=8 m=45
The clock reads h=3 m=50
